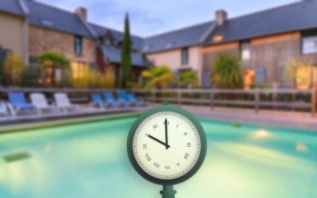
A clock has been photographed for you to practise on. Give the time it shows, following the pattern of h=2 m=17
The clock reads h=10 m=0
